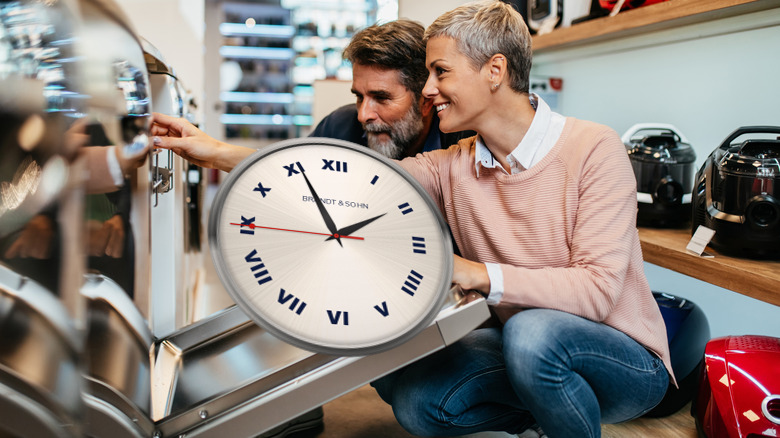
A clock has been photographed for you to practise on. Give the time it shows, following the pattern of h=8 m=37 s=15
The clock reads h=1 m=55 s=45
